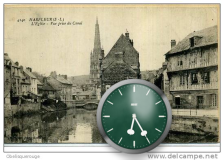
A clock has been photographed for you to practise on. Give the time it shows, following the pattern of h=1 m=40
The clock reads h=6 m=25
